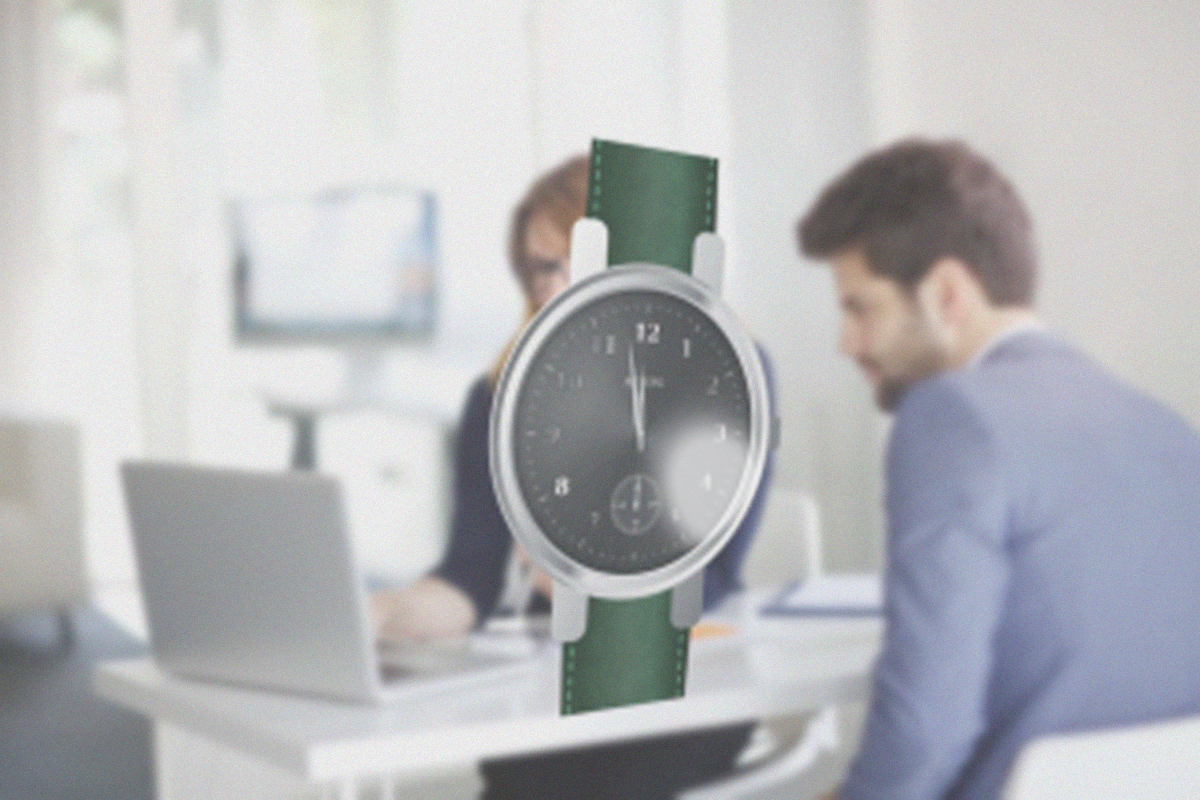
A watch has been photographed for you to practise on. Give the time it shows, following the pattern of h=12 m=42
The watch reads h=11 m=58
